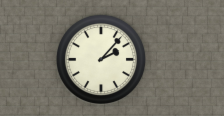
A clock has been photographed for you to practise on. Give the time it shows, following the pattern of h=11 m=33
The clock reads h=2 m=7
